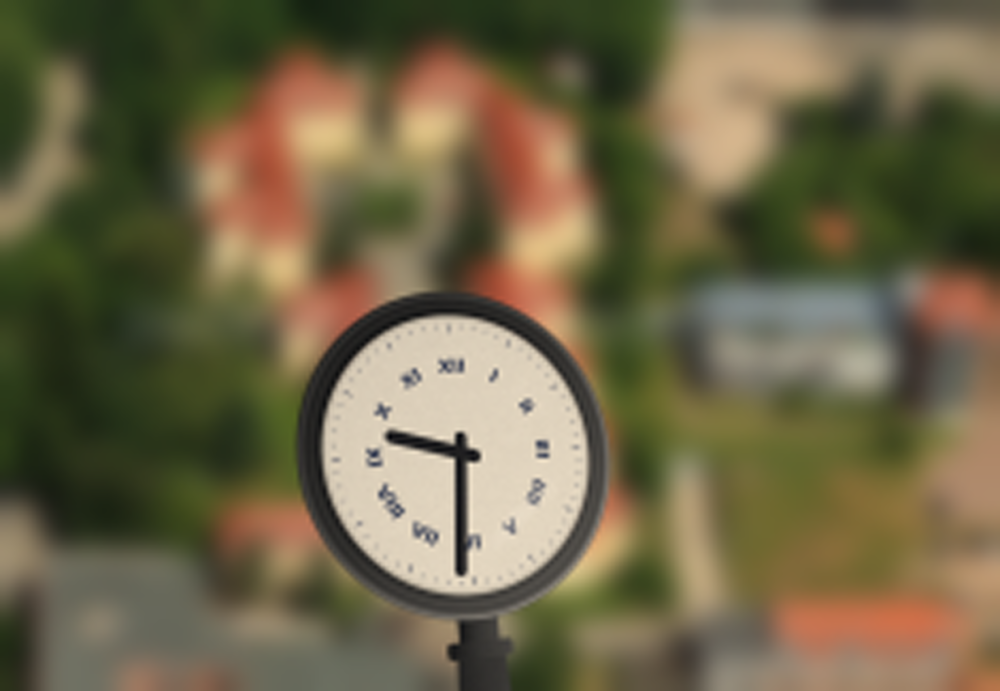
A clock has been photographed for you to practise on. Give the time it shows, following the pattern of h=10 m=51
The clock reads h=9 m=31
